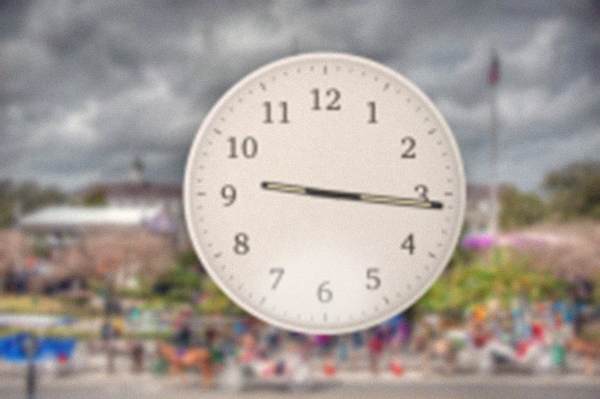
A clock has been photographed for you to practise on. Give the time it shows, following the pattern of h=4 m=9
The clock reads h=9 m=16
